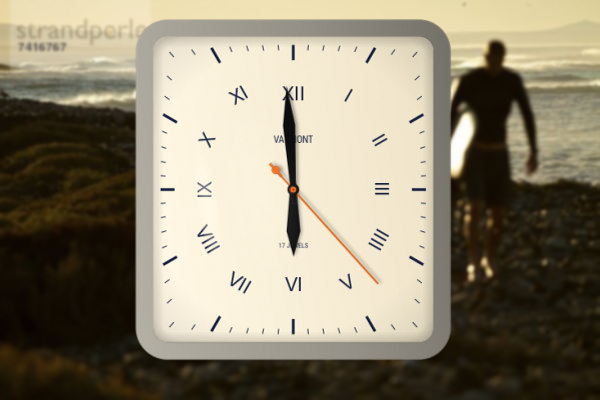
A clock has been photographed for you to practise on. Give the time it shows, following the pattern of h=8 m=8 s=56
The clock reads h=5 m=59 s=23
